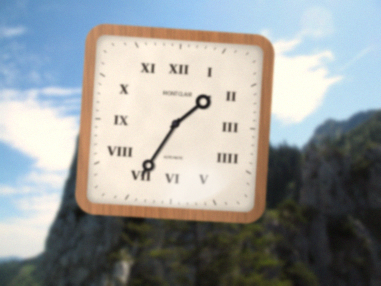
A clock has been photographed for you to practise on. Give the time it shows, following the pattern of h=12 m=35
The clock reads h=1 m=35
